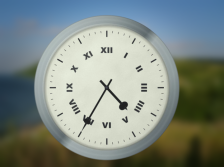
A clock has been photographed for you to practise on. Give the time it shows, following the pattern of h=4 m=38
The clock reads h=4 m=35
